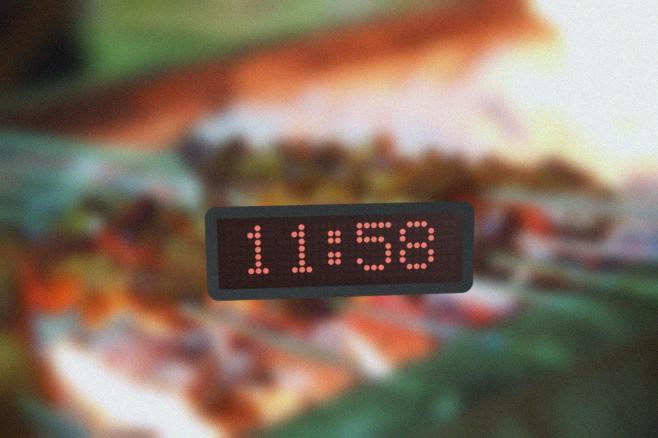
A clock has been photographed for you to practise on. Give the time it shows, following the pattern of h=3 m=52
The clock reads h=11 m=58
